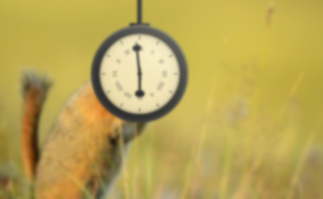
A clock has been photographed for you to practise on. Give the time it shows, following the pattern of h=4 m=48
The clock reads h=5 m=59
